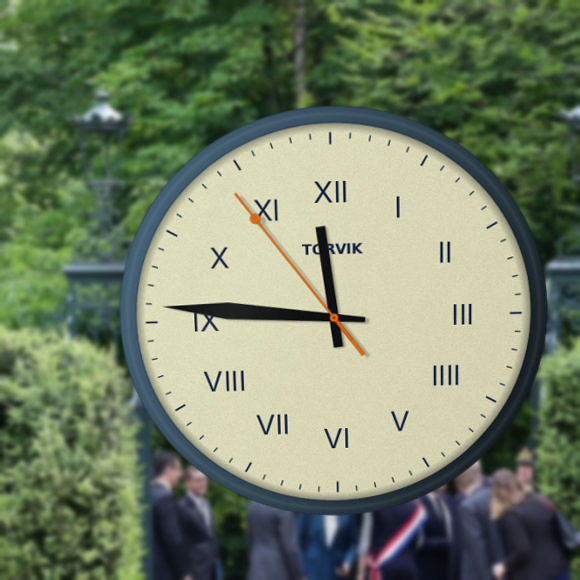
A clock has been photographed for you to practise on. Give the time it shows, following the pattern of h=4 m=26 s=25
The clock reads h=11 m=45 s=54
